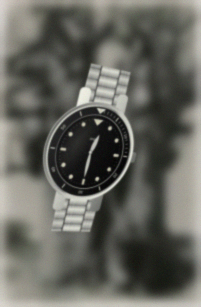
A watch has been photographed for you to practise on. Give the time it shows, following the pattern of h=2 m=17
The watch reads h=12 m=30
